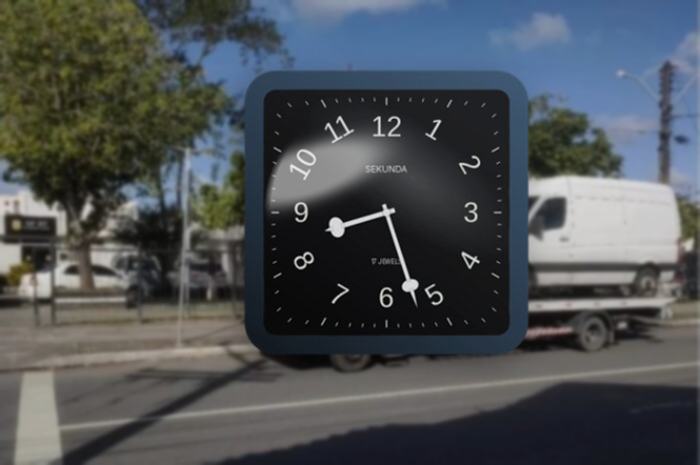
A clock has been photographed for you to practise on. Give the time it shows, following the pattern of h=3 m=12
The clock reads h=8 m=27
